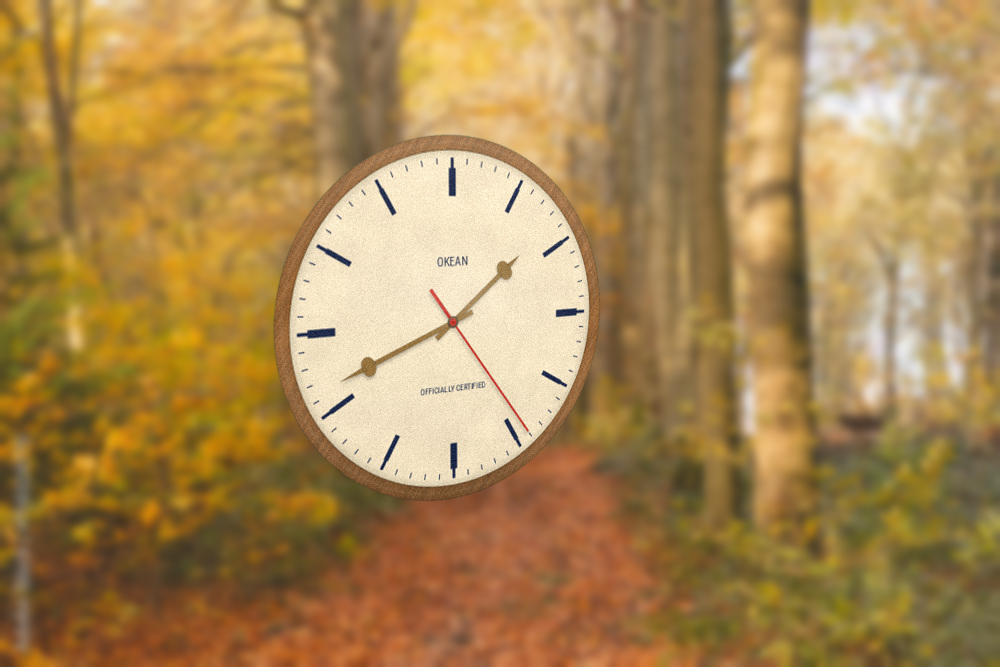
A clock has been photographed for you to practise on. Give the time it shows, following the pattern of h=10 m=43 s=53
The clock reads h=1 m=41 s=24
